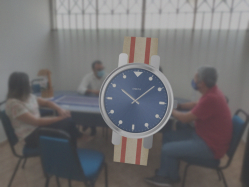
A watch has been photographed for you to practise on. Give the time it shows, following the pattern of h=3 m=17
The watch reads h=10 m=8
